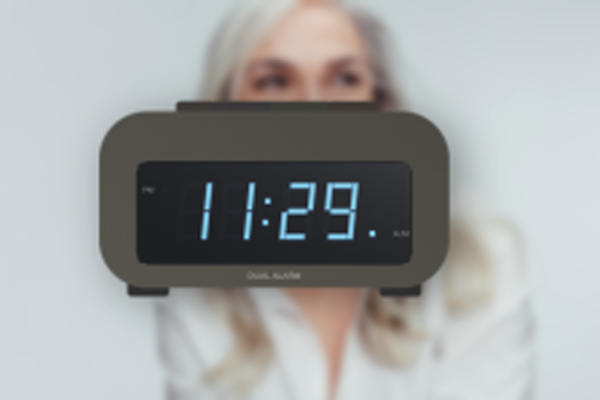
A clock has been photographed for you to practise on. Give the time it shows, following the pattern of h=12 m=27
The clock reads h=11 m=29
